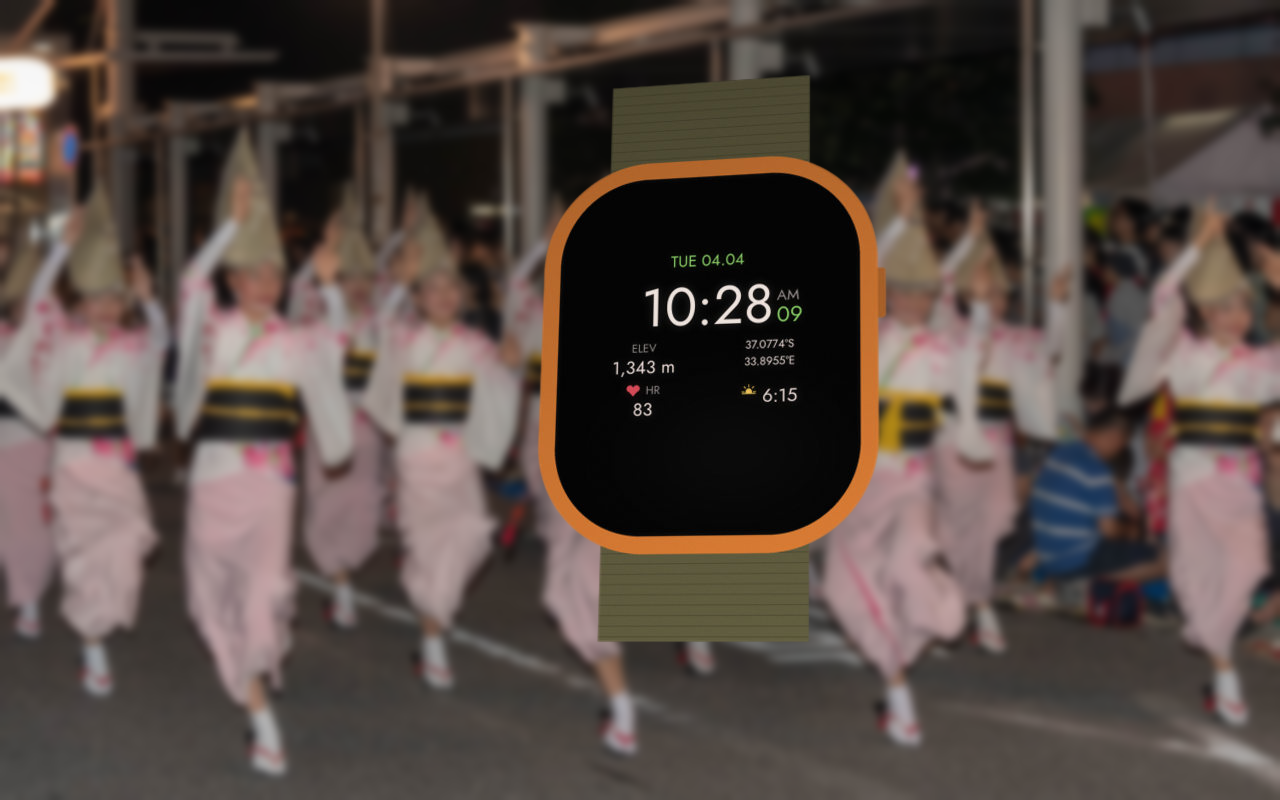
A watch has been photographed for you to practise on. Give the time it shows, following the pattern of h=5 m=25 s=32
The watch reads h=10 m=28 s=9
